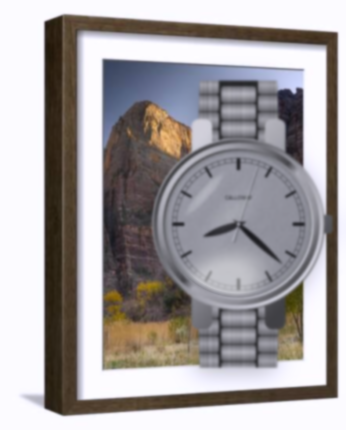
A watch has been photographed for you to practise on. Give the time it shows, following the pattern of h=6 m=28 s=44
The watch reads h=8 m=22 s=3
